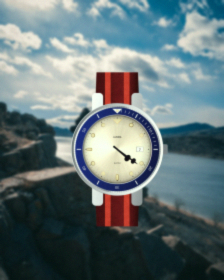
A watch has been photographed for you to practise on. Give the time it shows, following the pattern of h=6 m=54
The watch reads h=4 m=21
